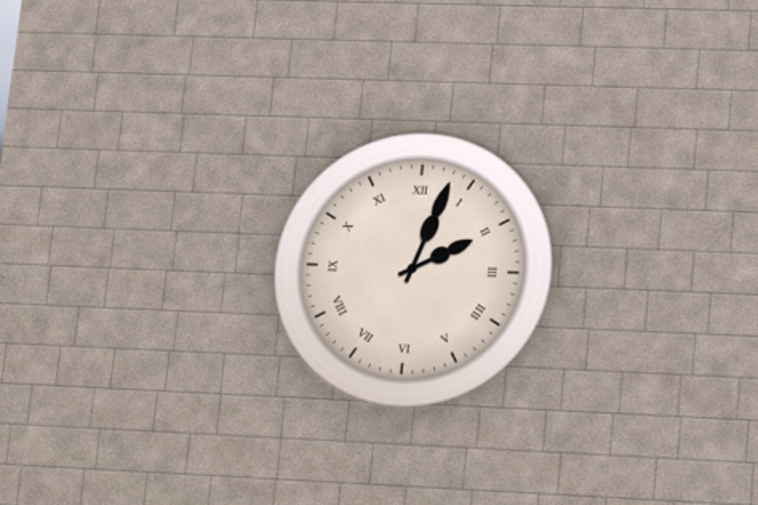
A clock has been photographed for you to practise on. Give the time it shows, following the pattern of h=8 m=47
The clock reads h=2 m=3
